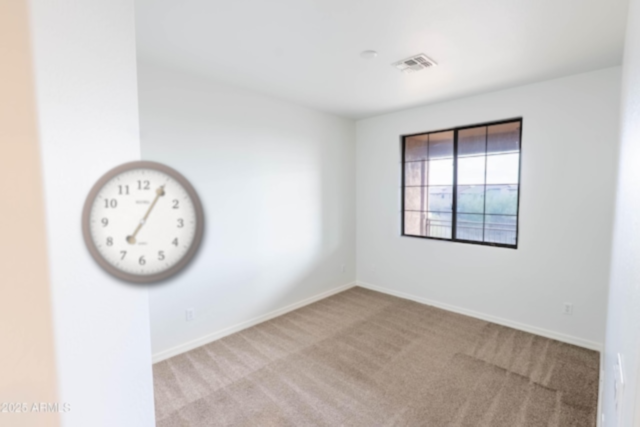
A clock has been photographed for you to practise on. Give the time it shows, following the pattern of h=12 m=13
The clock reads h=7 m=5
